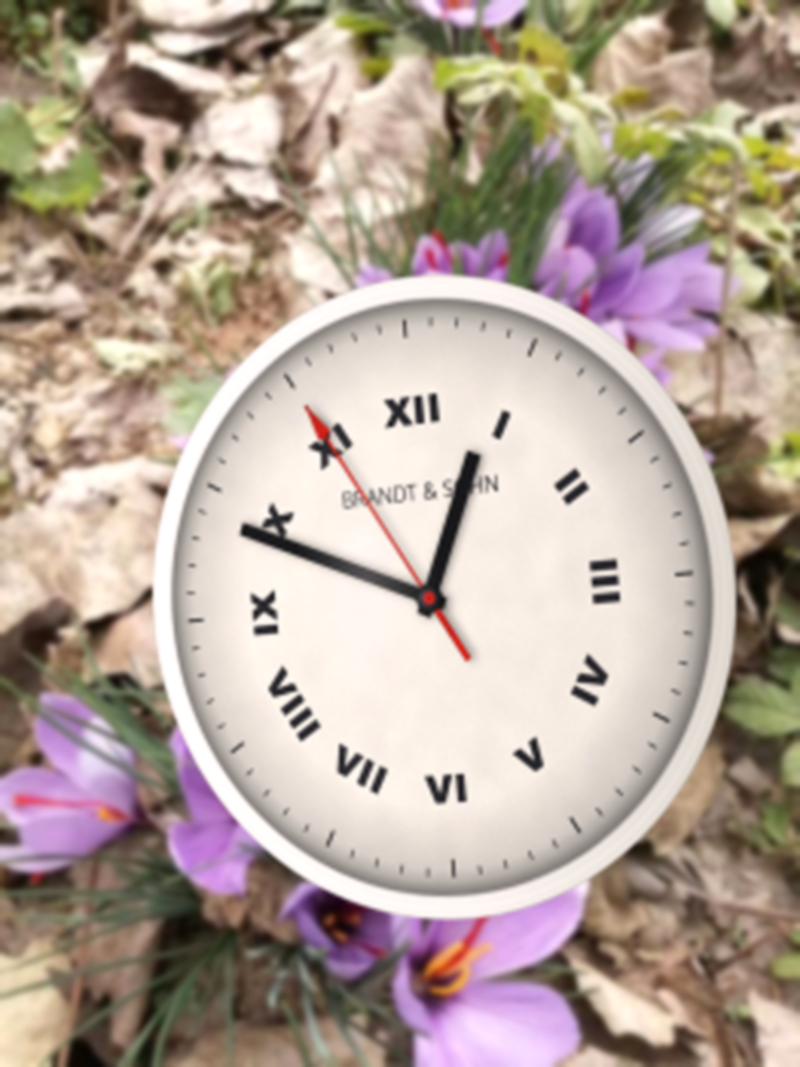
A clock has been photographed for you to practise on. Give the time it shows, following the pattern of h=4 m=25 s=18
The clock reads h=12 m=48 s=55
